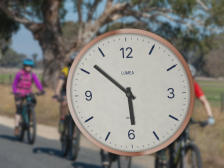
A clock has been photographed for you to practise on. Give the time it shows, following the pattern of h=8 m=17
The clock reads h=5 m=52
